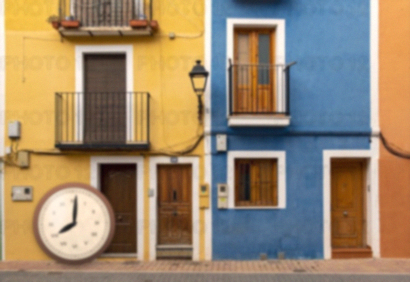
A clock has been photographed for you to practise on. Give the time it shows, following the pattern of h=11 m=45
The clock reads h=8 m=1
